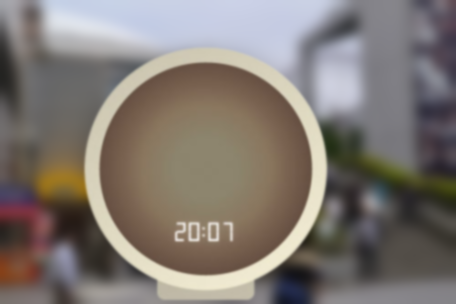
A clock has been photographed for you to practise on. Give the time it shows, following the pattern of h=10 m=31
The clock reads h=20 m=7
